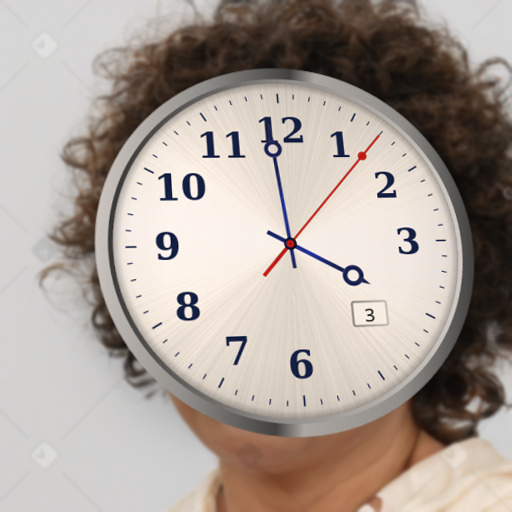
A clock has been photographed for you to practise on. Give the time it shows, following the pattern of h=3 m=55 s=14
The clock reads h=3 m=59 s=7
